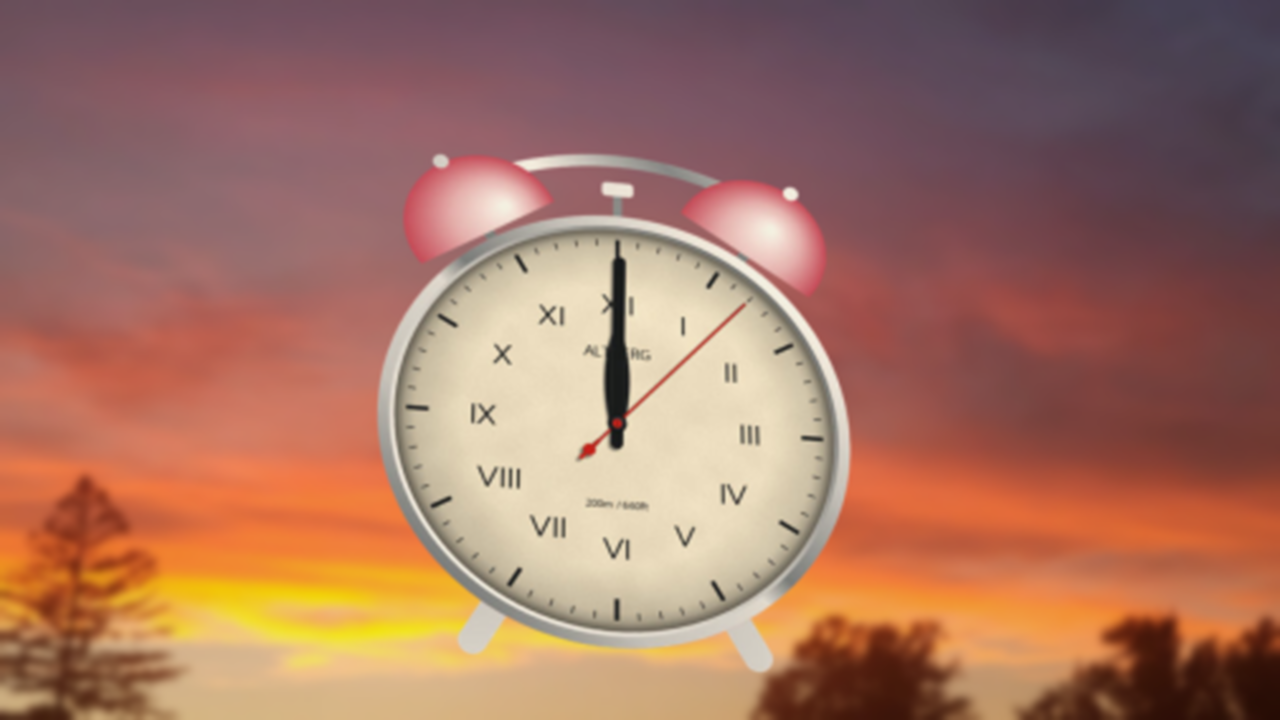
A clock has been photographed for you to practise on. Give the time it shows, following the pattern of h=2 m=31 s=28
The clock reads h=12 m=0 s=7
